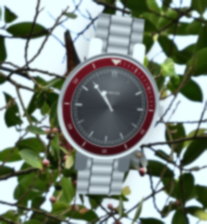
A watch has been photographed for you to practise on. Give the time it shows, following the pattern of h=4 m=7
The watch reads h=10 m=53
